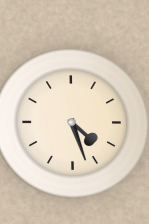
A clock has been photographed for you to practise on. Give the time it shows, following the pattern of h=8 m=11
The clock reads h=4 m=27
